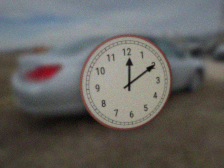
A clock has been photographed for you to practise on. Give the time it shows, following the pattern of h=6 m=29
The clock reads h=12 m=10
